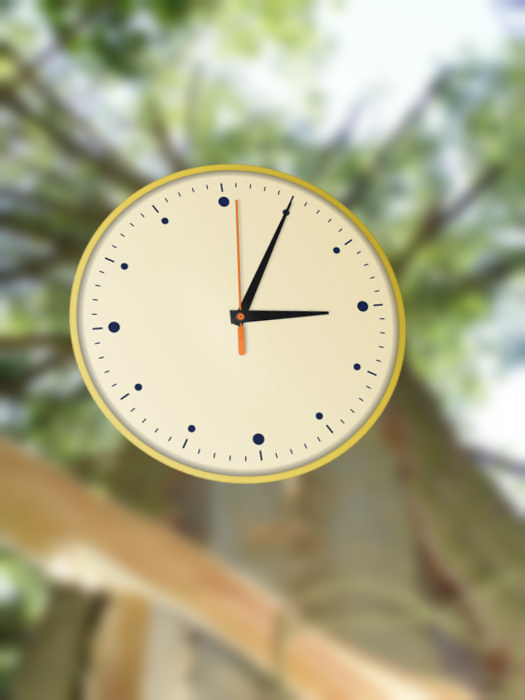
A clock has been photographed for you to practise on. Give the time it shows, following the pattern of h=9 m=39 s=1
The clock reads h=3 m=5 s=1
